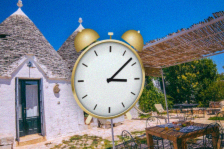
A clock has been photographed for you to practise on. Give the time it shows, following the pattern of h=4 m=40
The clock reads h=3 m=8
